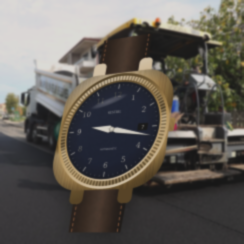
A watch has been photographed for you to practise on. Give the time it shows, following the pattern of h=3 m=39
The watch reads h=9 m=17
